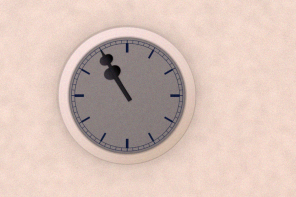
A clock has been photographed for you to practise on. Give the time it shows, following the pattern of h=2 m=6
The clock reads h=10 m=55
